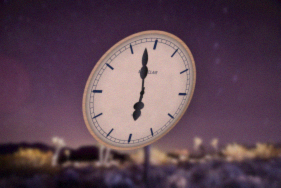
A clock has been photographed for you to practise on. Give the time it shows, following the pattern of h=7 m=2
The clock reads h=5 m=58
